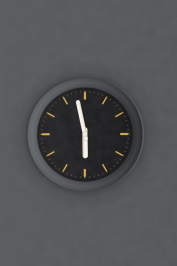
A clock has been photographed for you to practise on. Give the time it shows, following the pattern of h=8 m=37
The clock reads h=5 m=58
